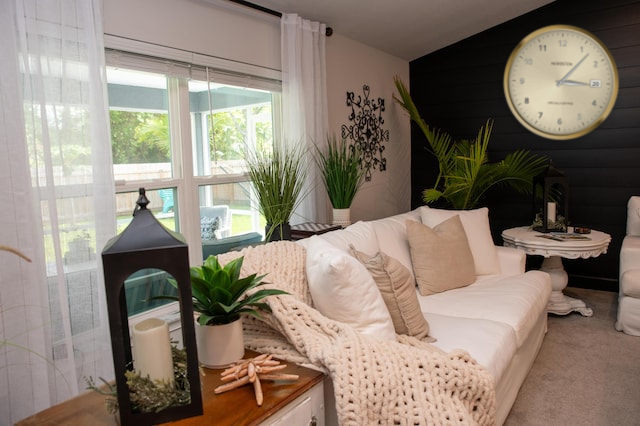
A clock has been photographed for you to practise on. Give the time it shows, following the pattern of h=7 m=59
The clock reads h=3 m=7
